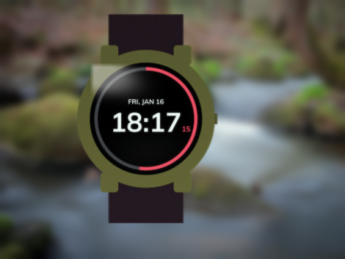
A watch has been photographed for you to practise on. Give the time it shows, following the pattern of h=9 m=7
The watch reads h=18 m=17
